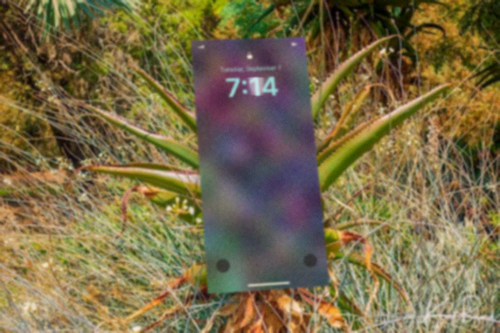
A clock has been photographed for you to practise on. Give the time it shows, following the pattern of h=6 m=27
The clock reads h=7 m=14
